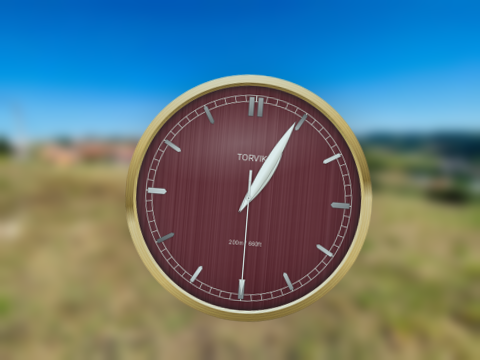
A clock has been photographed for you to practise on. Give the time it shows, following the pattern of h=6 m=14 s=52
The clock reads h=1 m=4 s=30
